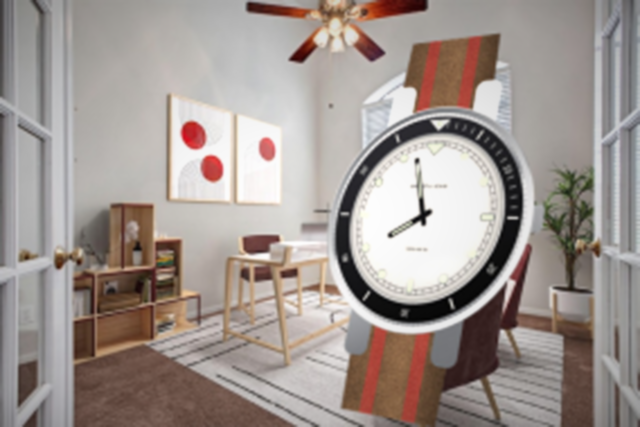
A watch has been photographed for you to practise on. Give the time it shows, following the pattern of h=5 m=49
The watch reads h=7 m=57
